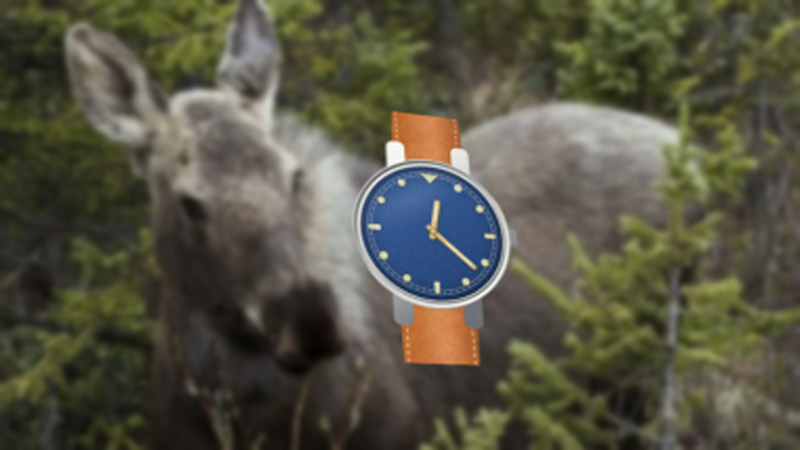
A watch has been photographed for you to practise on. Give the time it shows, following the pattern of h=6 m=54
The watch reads h=12 m=22
